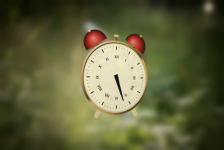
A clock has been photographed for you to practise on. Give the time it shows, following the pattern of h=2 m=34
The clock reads h=5 m=27
